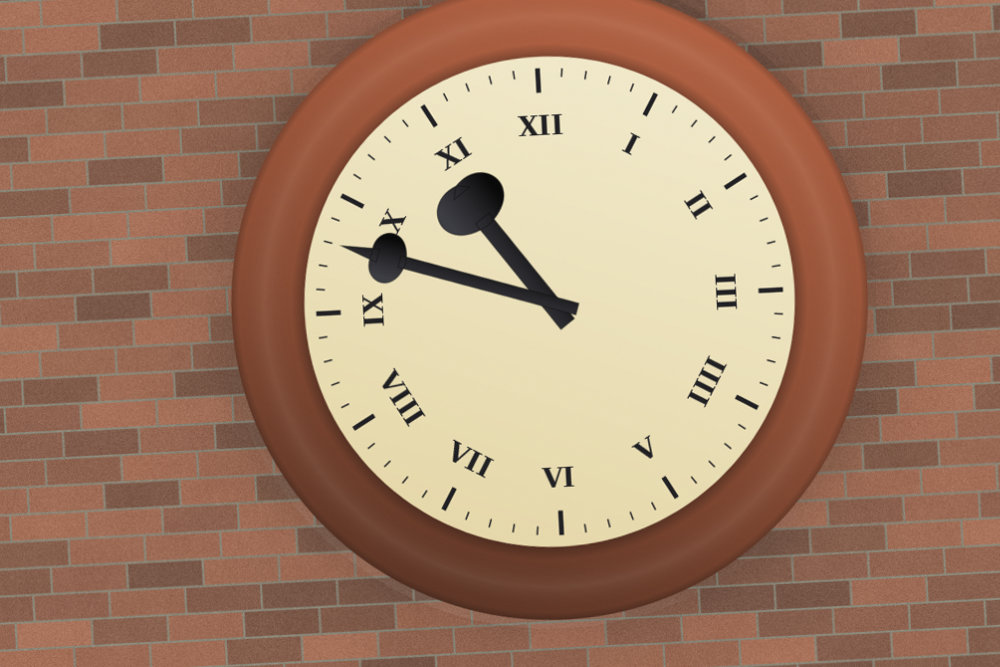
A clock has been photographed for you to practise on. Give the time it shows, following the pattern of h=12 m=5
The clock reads h=10 m=48
